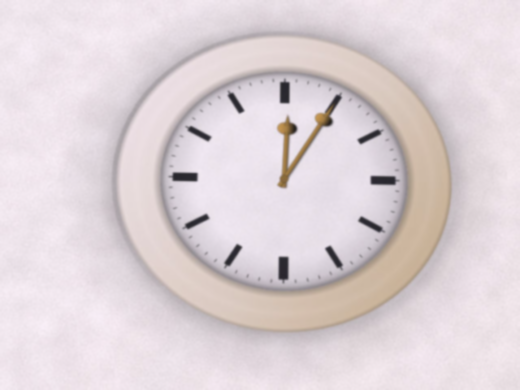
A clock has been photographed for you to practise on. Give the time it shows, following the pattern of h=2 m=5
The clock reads h=12 m=5
